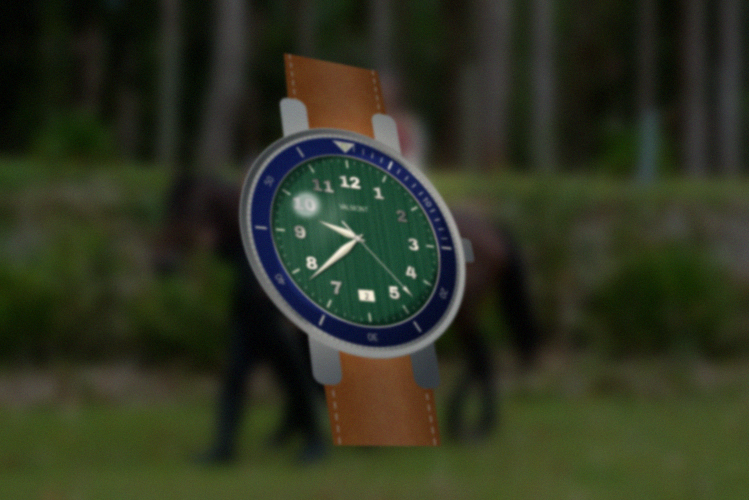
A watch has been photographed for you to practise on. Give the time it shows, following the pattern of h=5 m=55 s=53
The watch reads h=9 m=38 s=23
